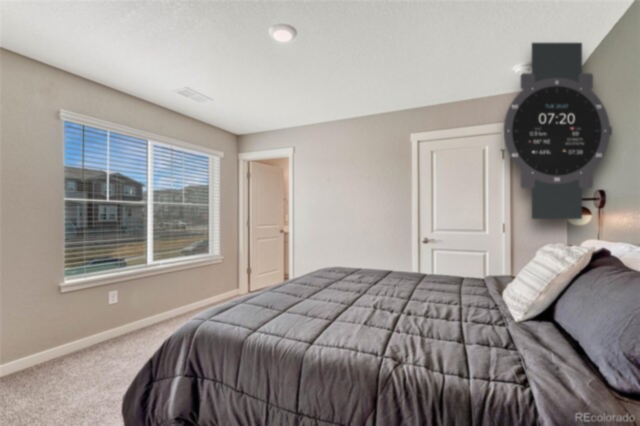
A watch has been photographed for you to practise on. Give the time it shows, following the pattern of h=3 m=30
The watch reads h=7 m=20
